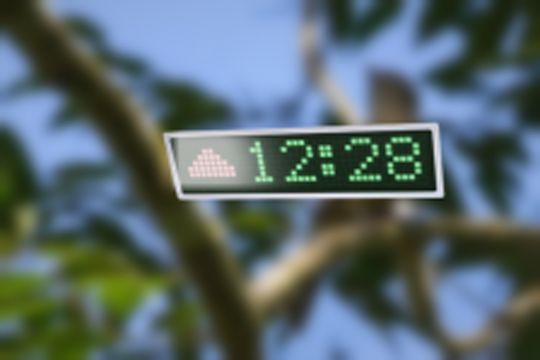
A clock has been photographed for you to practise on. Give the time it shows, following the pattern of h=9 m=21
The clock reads h=12 m=28
